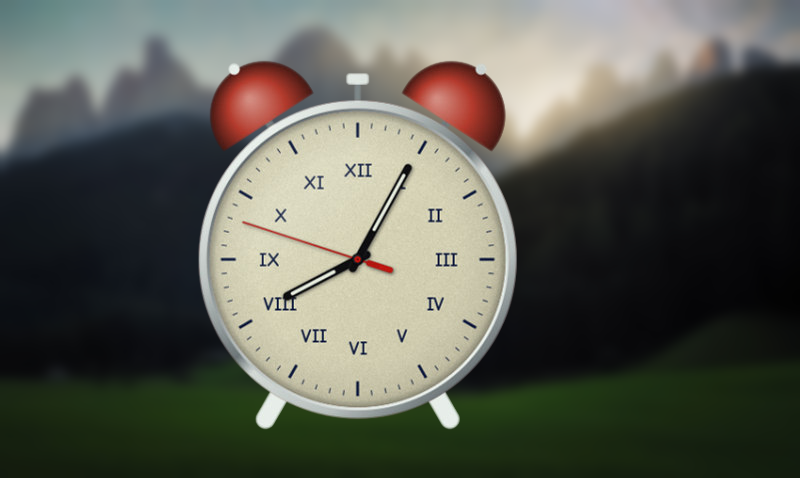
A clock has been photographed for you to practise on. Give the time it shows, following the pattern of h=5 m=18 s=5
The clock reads h=8 m=4 s=48
